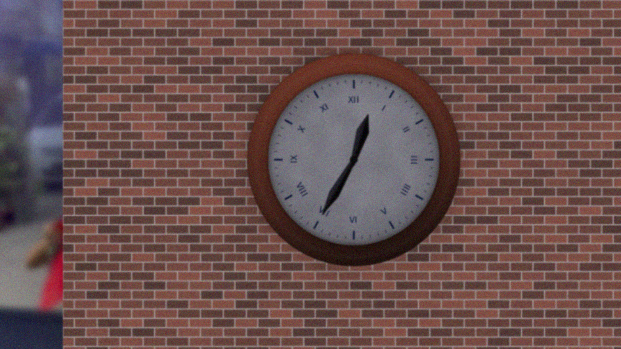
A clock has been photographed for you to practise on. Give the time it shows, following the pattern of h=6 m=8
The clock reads h=12 m=35
